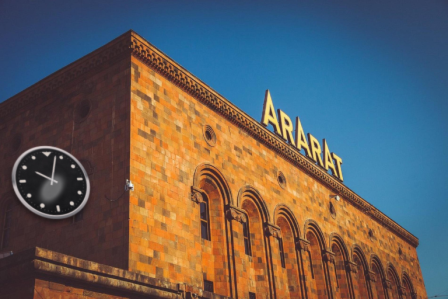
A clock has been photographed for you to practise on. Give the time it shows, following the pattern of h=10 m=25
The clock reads h=10 m=3
